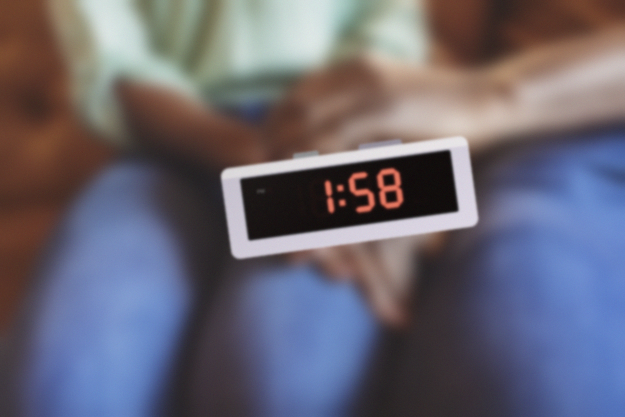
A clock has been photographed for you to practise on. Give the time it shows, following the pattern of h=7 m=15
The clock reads h=1 m=58
